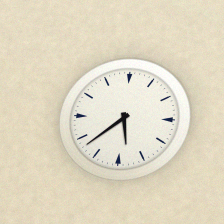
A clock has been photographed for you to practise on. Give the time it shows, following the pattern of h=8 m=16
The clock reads h=5 m=38
